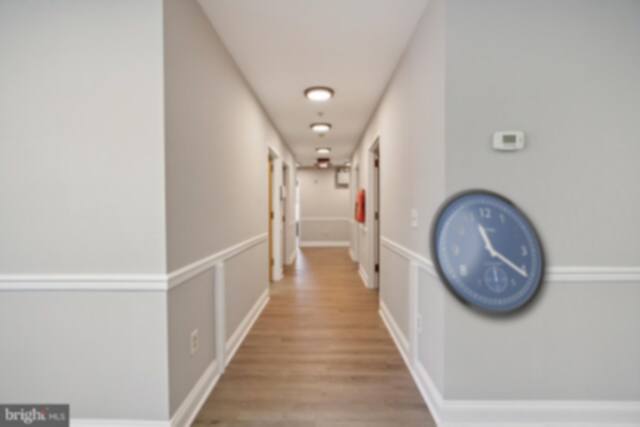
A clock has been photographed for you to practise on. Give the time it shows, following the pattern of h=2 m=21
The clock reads h=11 m=21
